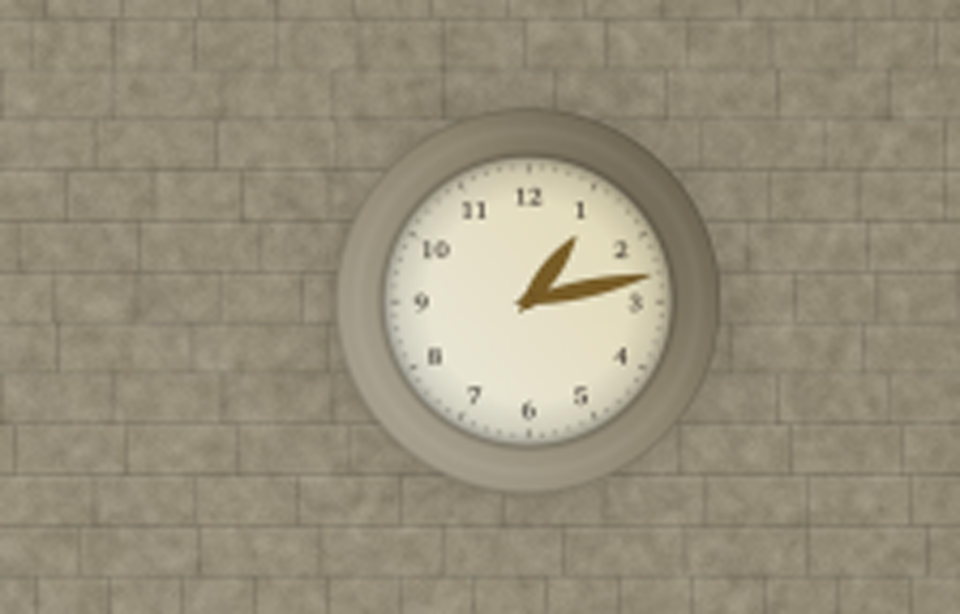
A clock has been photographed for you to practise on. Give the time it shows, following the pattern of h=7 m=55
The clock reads h=1 m=13
